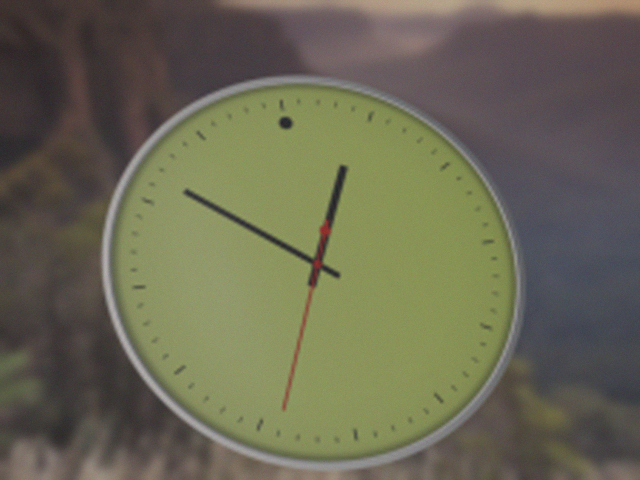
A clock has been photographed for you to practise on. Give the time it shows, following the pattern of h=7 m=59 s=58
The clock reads h=12 m=51 s=34
